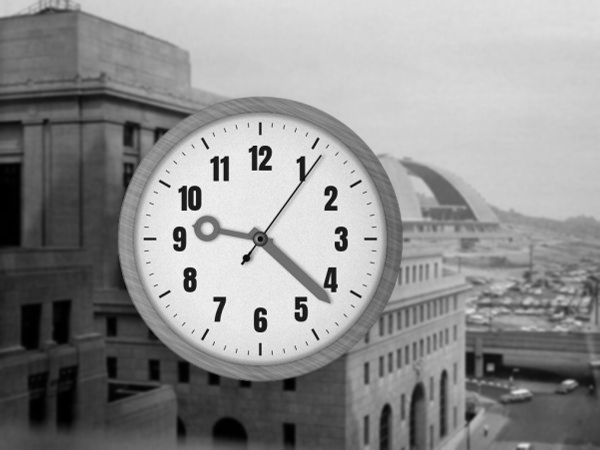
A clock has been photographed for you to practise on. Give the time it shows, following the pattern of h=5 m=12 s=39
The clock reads h=9 m=22 s=6
